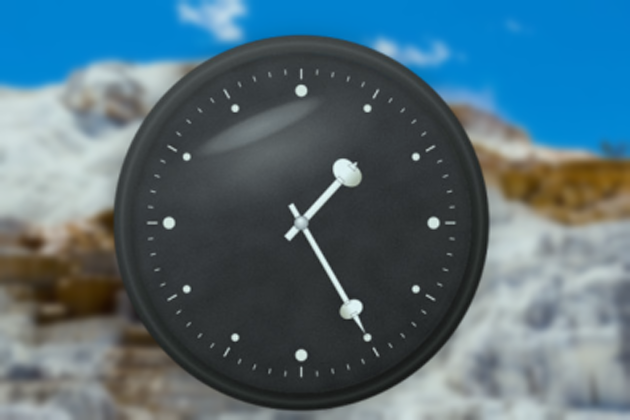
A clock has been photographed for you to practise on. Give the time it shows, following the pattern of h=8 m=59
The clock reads h=1 m=25
